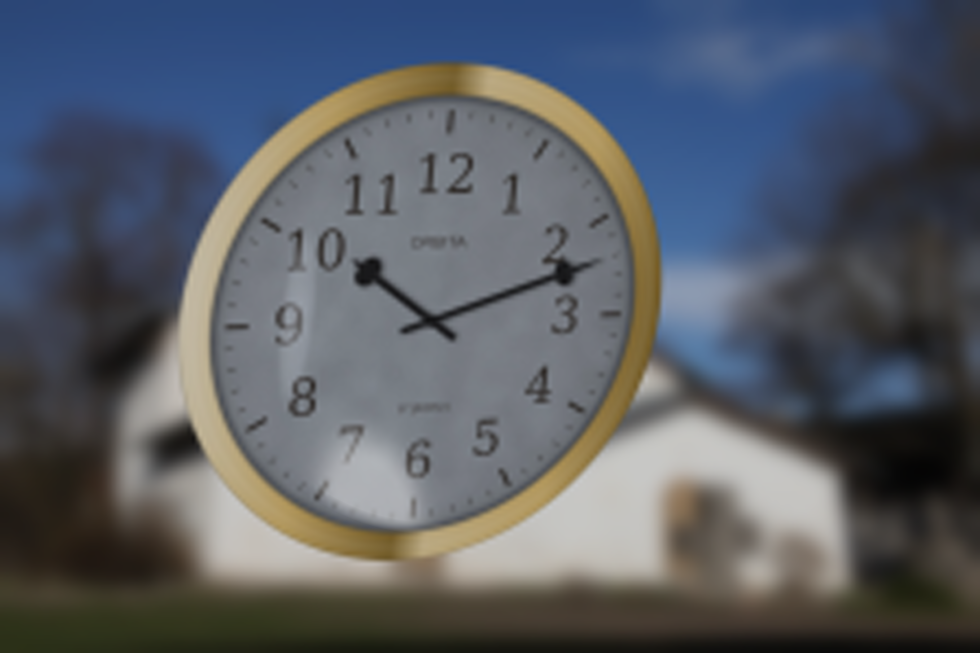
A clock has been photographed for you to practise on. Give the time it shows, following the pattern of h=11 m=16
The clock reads h=10 m=12
